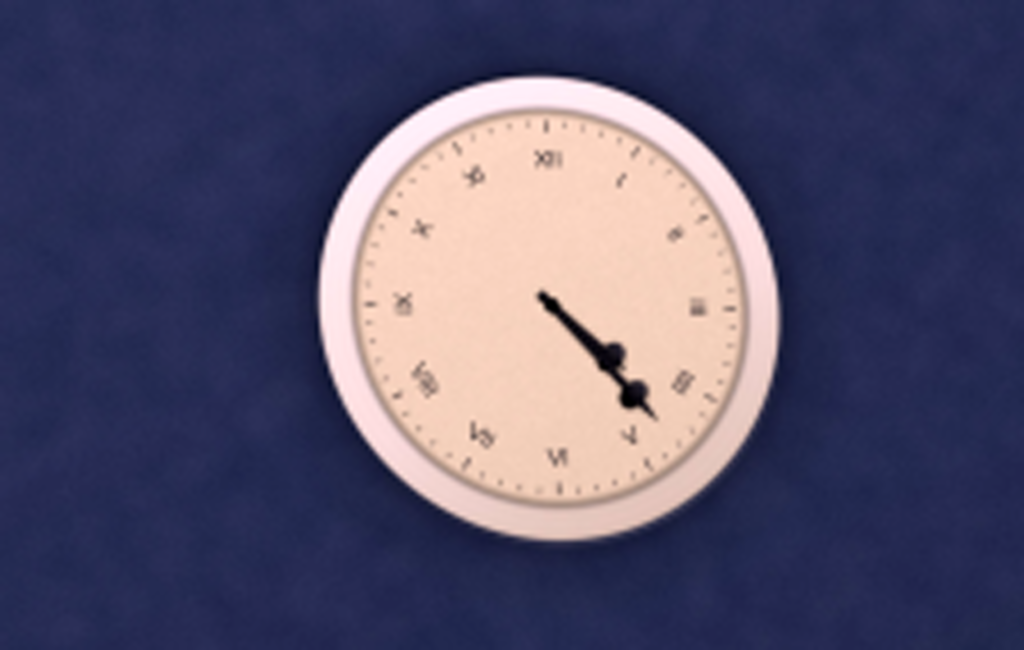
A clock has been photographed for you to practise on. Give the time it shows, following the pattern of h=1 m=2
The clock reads h=4 m=23
